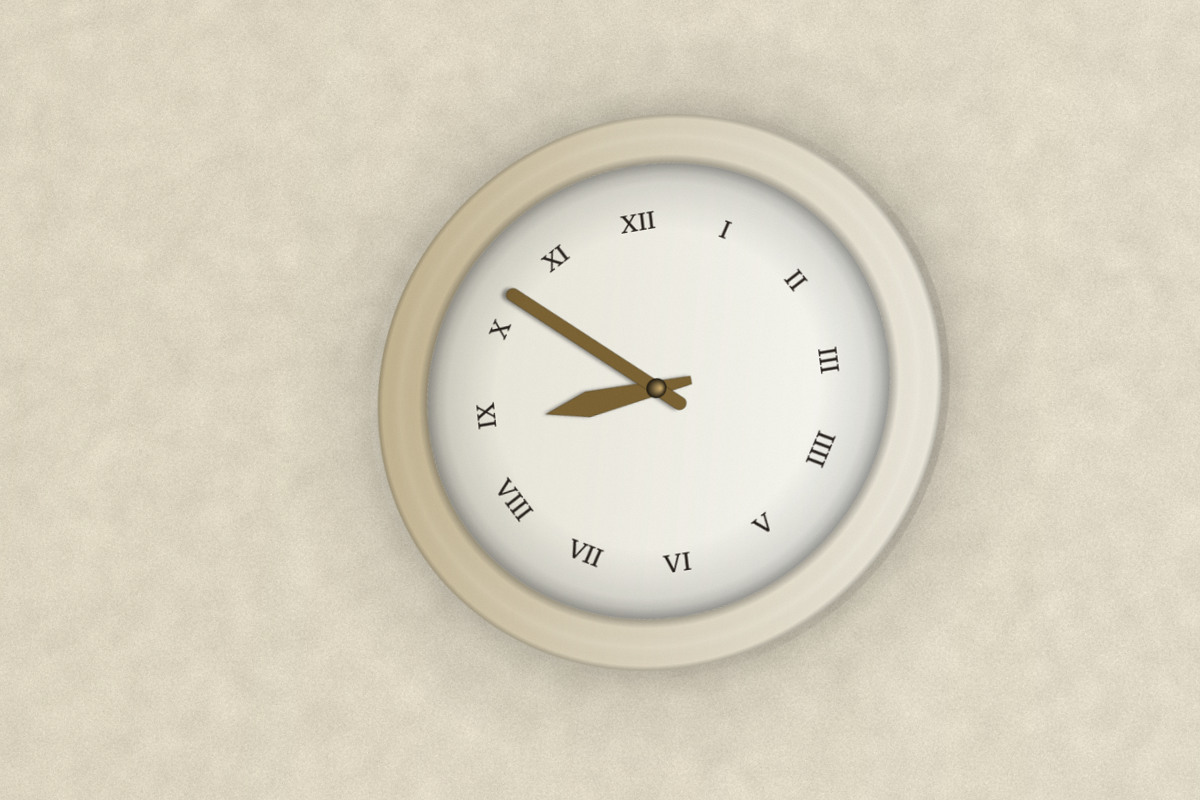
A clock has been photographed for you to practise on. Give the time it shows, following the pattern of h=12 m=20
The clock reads h=8 m=52
